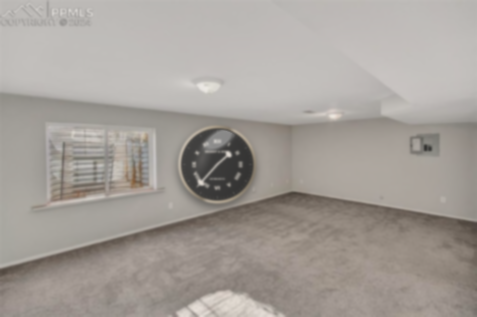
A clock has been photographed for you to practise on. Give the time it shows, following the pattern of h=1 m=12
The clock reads h=1 m=37
